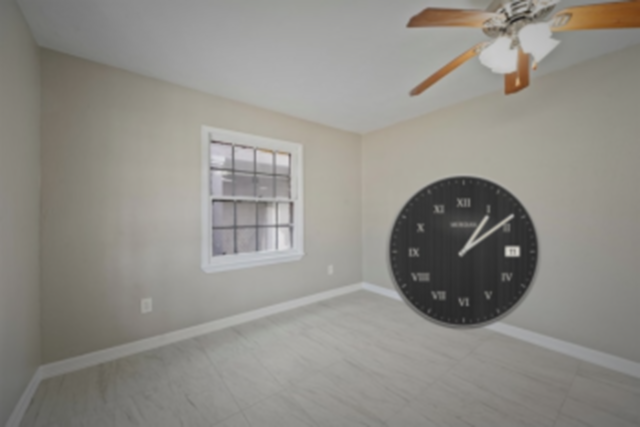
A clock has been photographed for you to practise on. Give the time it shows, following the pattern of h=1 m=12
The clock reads h=1 m=9
